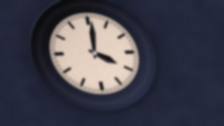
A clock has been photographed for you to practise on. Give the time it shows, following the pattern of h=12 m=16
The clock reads h=4 m=1
